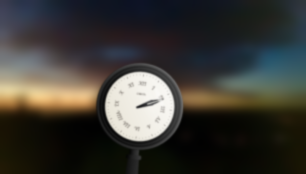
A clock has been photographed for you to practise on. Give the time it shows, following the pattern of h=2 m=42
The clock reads h=2 m=11
